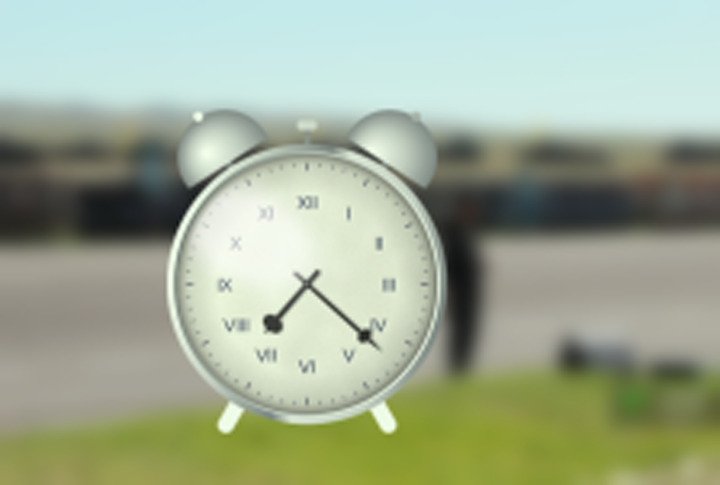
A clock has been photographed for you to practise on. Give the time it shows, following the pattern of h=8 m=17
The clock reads h=7 m=22
